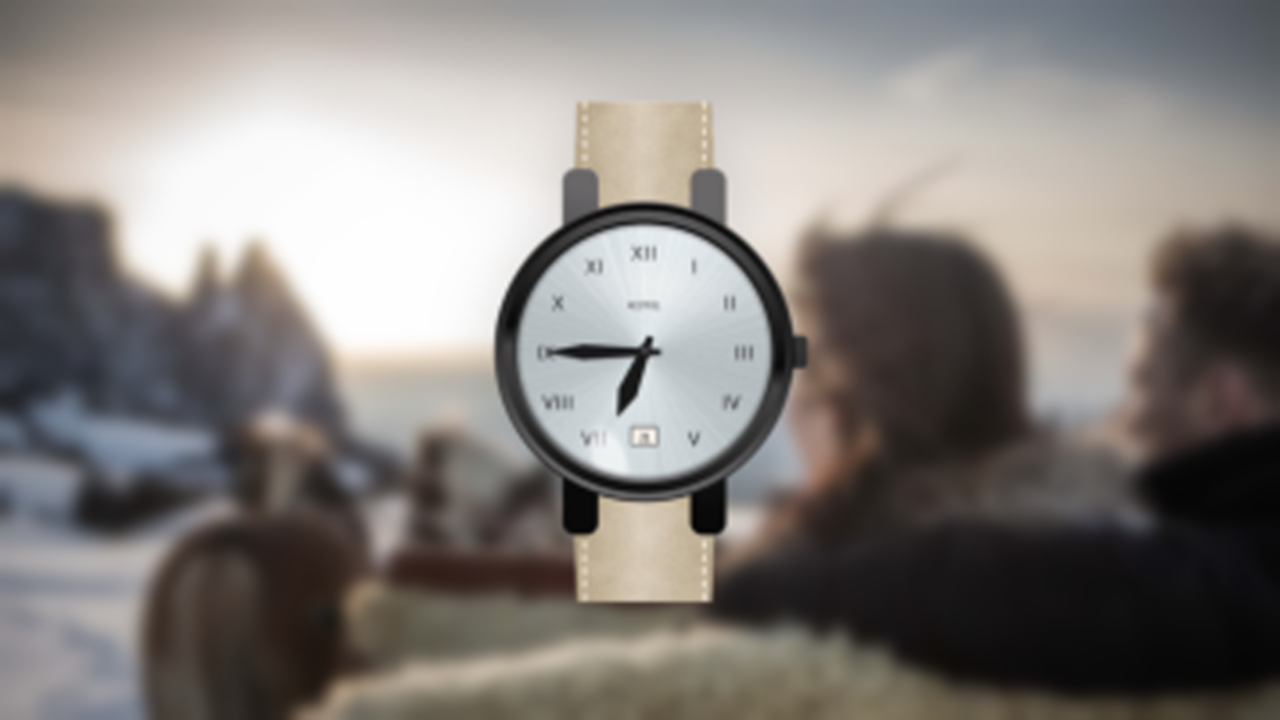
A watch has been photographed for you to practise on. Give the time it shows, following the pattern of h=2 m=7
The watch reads h=6 m=45
